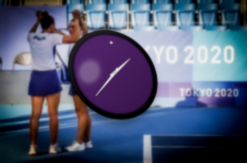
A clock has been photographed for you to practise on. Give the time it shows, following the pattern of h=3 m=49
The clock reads h=1 m=37
